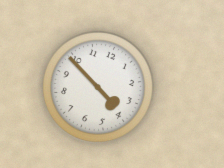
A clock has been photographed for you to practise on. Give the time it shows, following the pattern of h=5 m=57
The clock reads h=3 m=49
